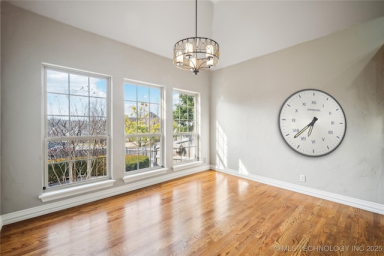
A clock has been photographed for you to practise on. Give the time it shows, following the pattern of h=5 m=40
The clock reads h=6 m=38
